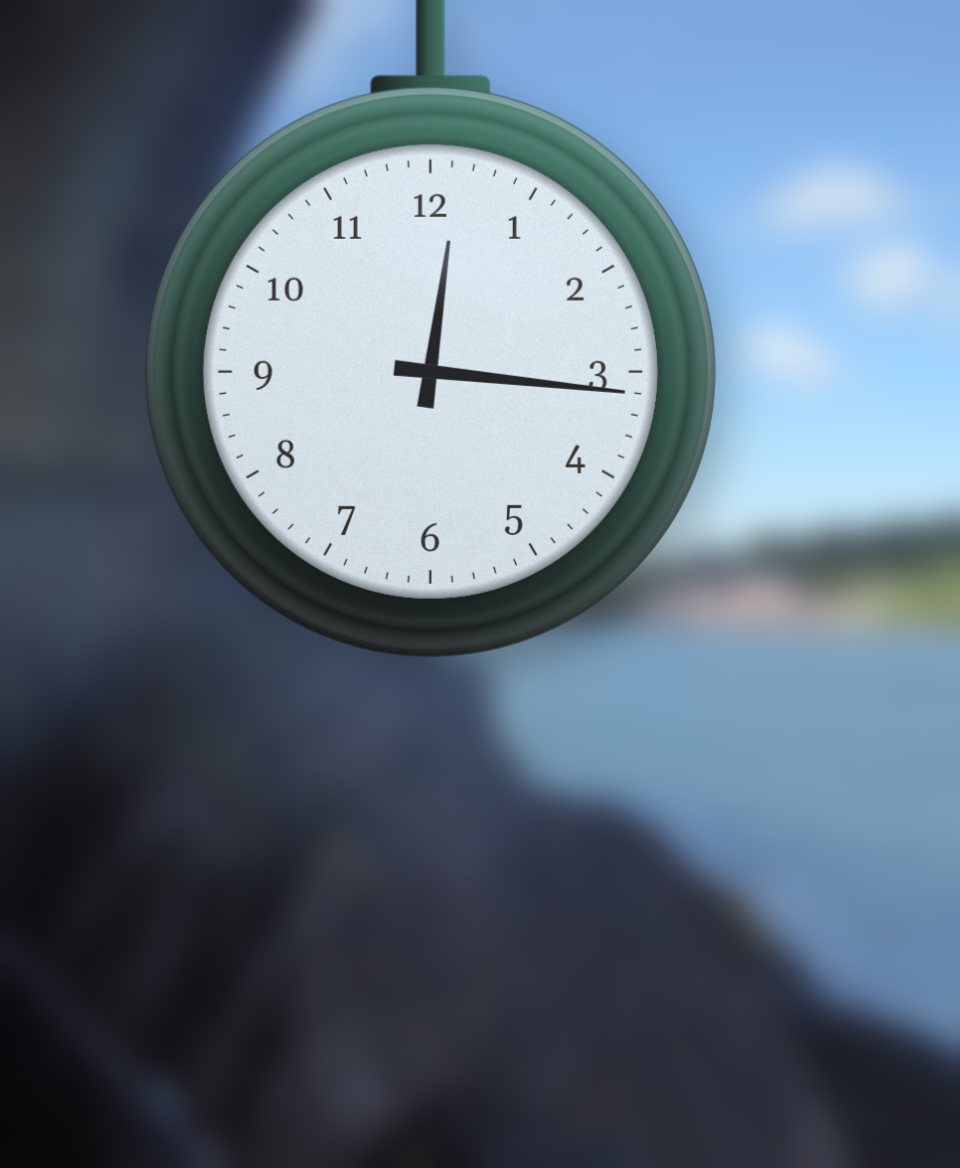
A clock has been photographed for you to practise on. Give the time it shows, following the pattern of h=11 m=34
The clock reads h=12 m=16
